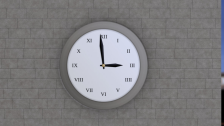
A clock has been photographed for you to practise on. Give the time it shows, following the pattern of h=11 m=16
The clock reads h=2 m=59
